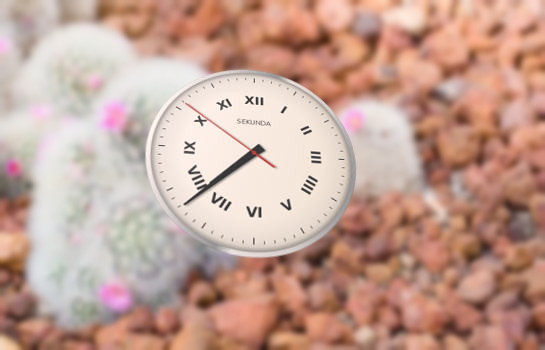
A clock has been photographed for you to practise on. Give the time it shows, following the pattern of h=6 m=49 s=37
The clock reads h=7 m=37 s=51
